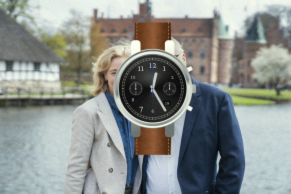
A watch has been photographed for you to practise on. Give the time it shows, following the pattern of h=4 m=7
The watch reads h=12 m=25
